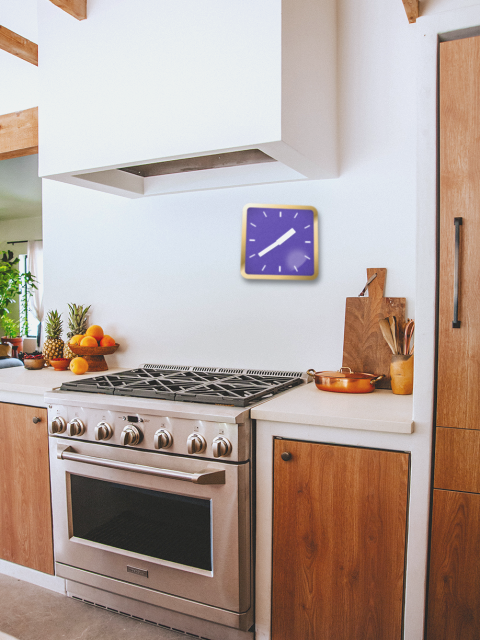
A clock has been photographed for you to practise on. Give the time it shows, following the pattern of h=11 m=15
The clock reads h=1 m=39
